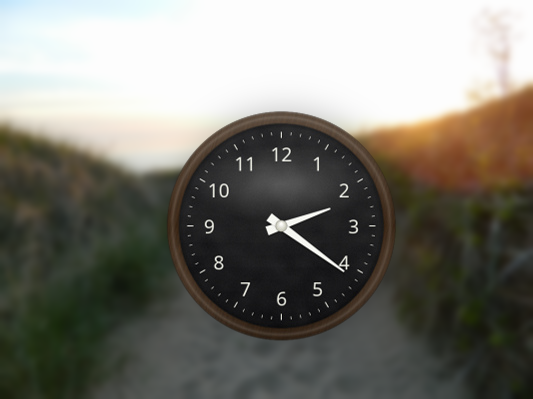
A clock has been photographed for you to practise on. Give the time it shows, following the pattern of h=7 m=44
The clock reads h=2 m=21
